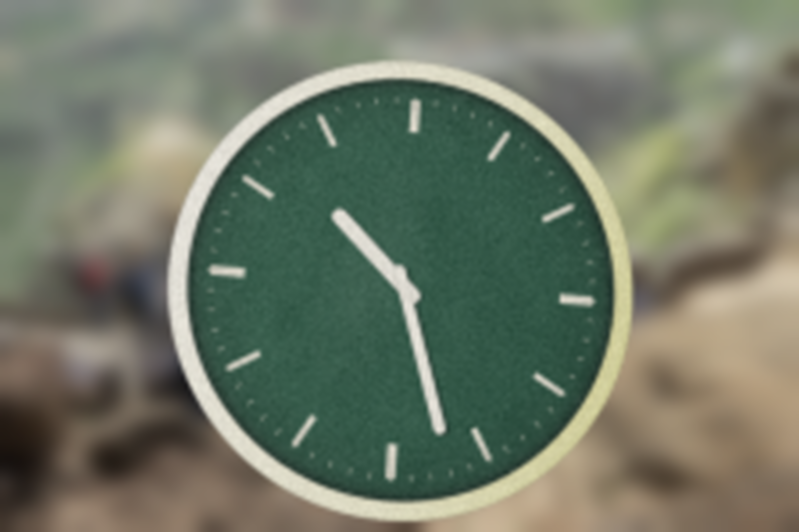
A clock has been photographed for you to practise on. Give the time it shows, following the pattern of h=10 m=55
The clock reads h=10 m=27
